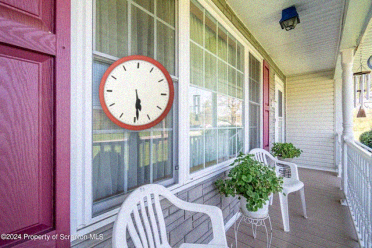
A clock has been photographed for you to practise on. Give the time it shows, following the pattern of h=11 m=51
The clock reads h=5 m=29
